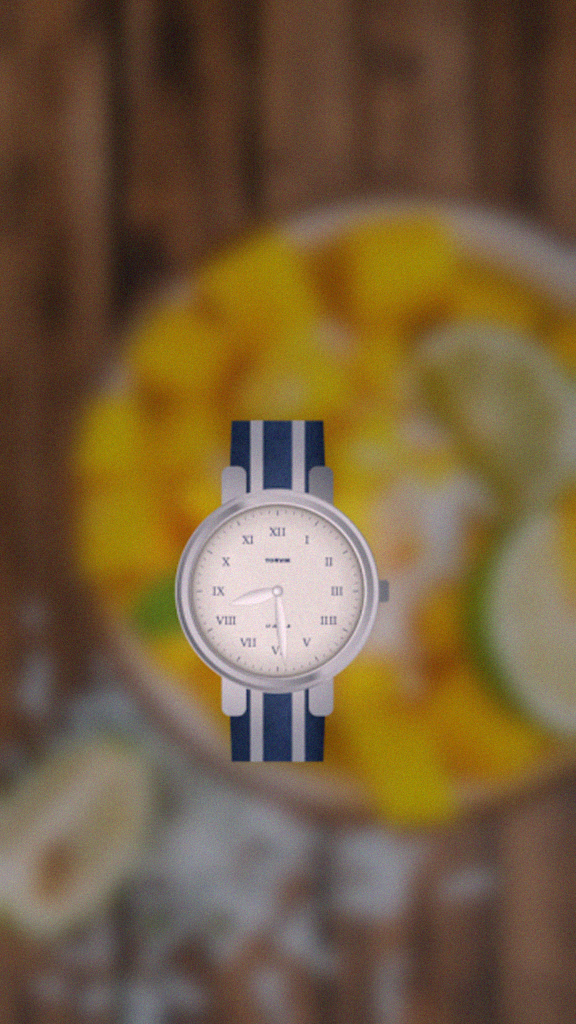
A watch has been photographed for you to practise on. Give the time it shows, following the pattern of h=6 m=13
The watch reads h=8 m=29
